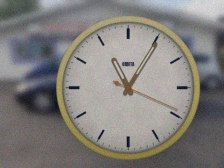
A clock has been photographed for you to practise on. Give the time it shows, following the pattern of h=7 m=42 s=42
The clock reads h=11 m=5 s=19
